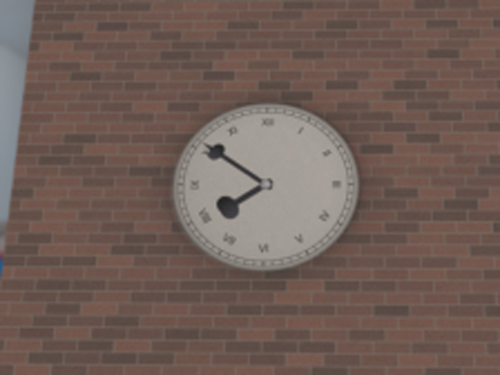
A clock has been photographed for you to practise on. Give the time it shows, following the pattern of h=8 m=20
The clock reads h=7 m=51
